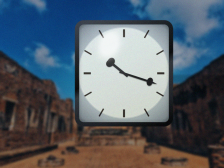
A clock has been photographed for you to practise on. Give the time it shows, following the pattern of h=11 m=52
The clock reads h=10 m=18
